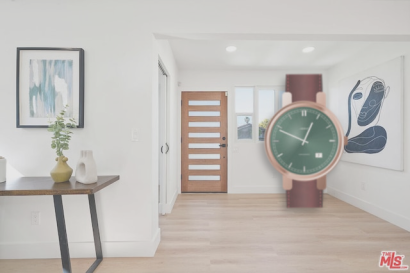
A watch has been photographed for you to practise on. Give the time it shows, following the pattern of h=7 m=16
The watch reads h=12 m=49
